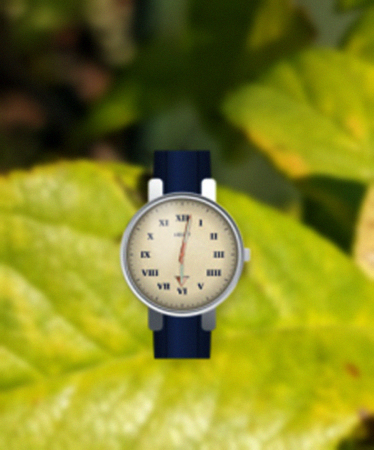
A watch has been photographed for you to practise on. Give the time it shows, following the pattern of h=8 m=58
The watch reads h=6 m=2
